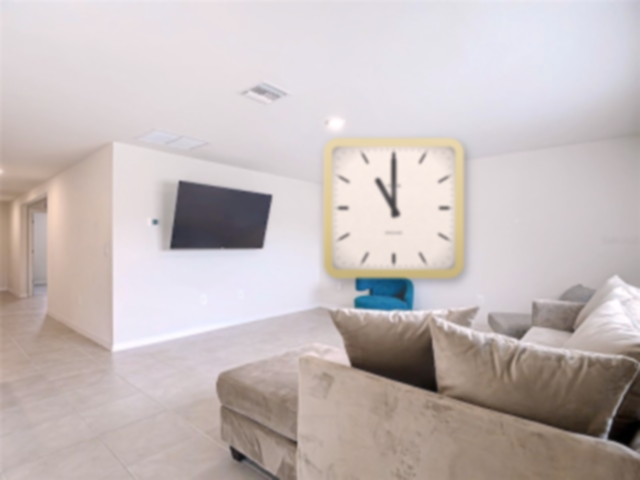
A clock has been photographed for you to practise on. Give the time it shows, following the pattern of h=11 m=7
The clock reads h=11 m=0
